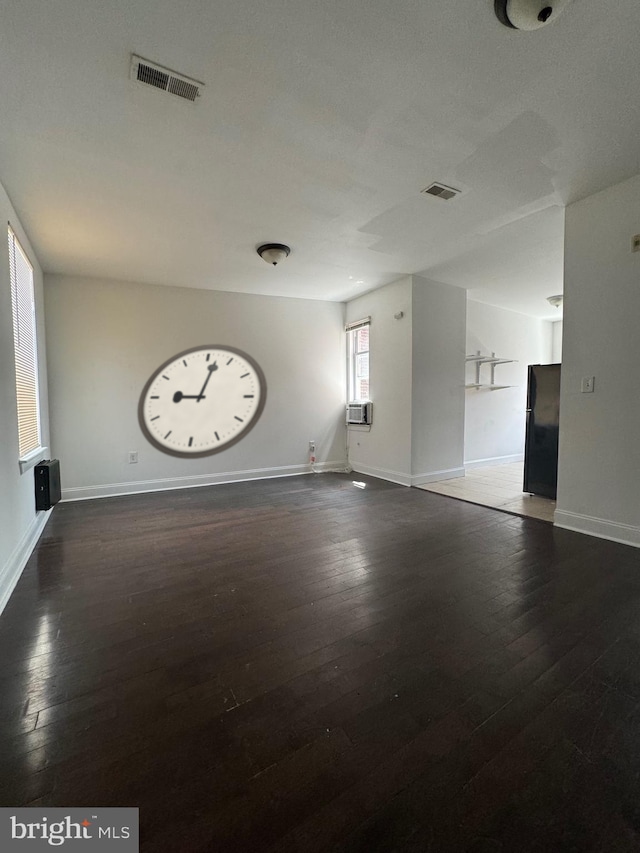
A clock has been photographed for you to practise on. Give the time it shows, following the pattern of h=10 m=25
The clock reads h=9 m=2
